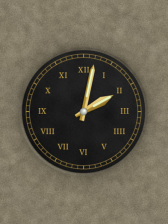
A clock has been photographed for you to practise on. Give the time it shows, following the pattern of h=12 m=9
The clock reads h=2 m=2
